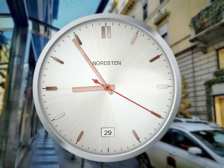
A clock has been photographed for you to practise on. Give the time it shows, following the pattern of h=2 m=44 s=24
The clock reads h=8 m=54 s=20
